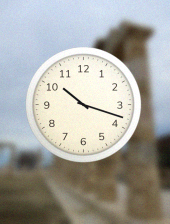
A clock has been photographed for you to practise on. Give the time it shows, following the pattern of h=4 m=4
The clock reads h=10 m=18
